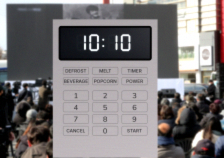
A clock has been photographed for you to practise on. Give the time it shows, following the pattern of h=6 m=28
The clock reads h=10 m=10
